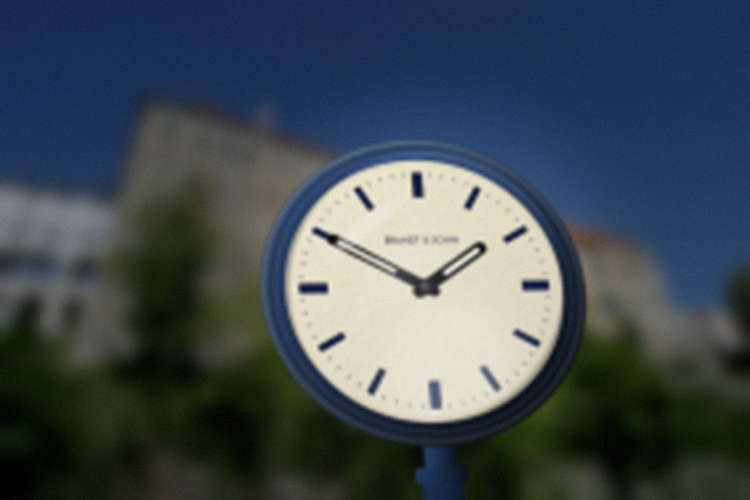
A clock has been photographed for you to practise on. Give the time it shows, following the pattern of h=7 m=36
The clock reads h=1 m=50
